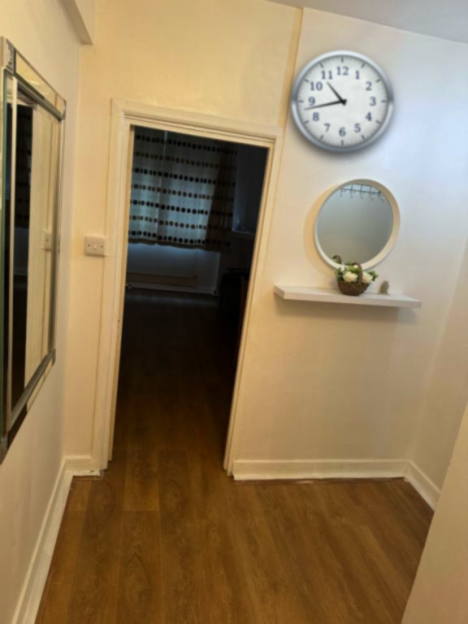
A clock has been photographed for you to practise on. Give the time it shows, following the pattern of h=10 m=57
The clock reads h=10 m=43
